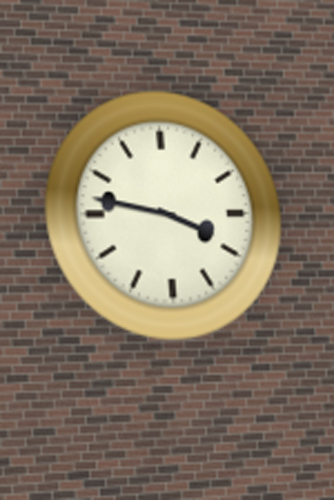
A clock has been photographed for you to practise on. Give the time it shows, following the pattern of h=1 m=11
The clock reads h=3 m=47
